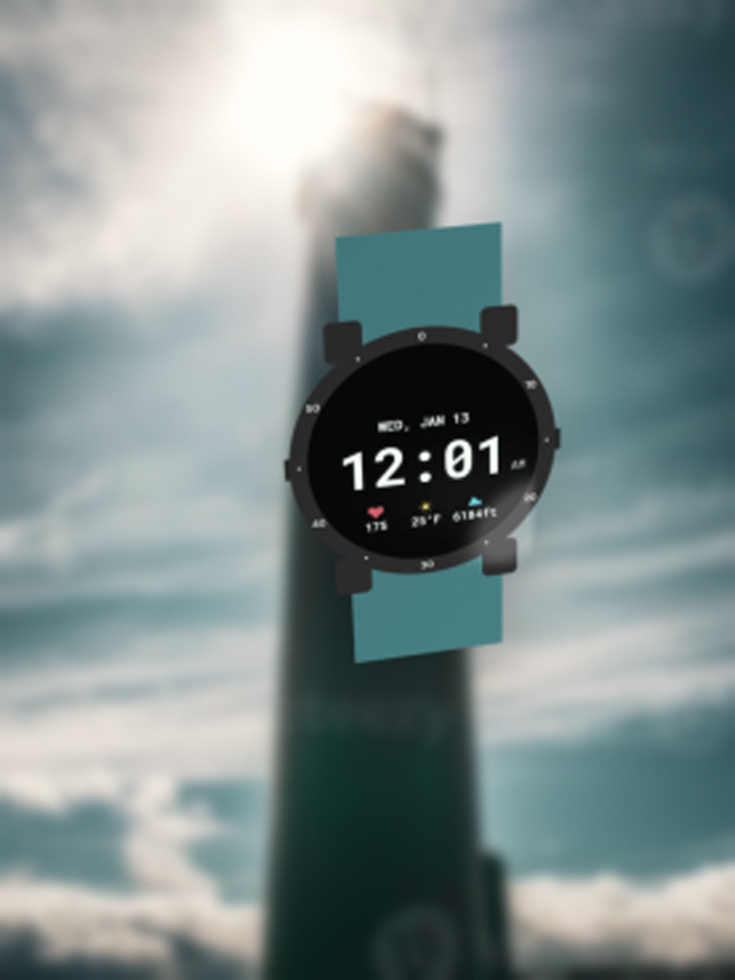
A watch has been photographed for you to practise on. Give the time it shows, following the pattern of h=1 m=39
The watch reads h=12 m=1
